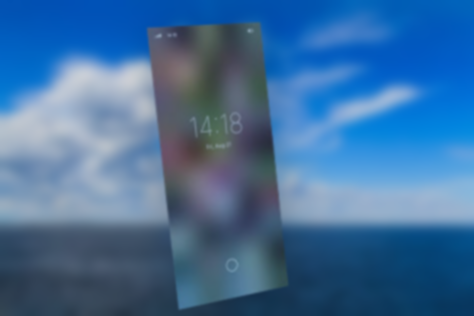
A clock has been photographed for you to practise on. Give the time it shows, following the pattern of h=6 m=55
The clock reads h=14 m=18
